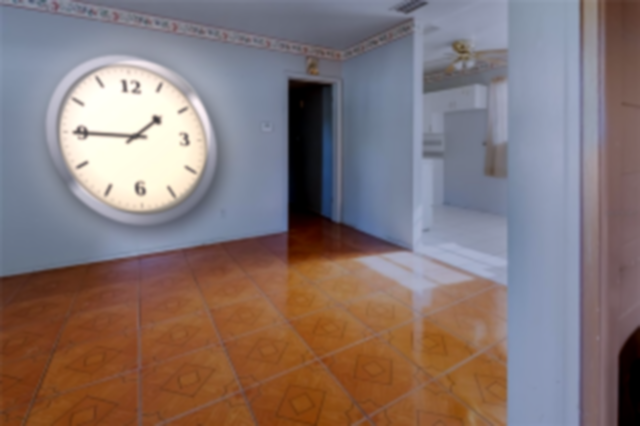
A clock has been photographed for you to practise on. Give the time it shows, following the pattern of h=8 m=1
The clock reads h=1 m=45
